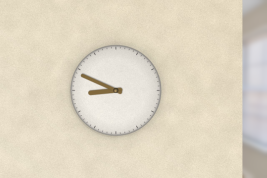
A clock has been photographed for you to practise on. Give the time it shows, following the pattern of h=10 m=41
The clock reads h=8 m=49
